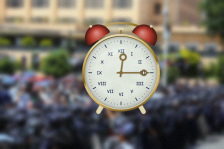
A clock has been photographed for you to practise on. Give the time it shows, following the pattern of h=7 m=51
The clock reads h=12 m=15
